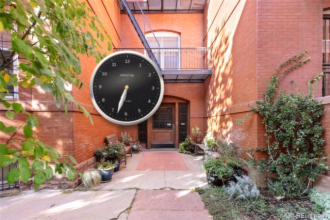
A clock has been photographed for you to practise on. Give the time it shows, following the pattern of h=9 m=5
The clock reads h=6 m=33
